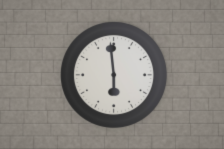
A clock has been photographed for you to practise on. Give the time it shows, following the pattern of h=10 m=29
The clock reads h=5 m=59
